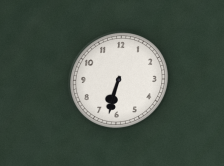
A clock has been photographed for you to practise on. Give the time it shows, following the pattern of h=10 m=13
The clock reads h=6 m=32
